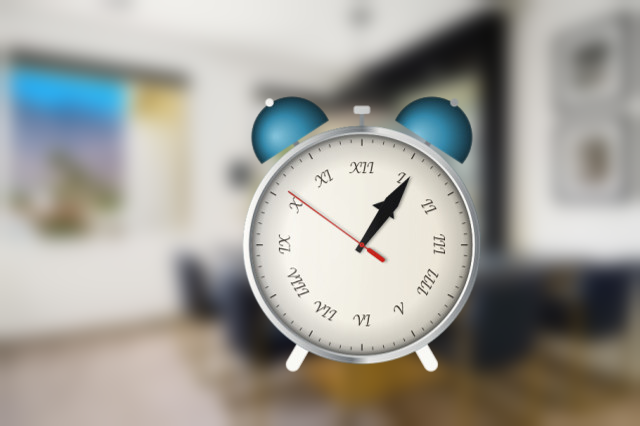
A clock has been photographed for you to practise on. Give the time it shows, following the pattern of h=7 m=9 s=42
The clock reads h=1 m=5 s=51
